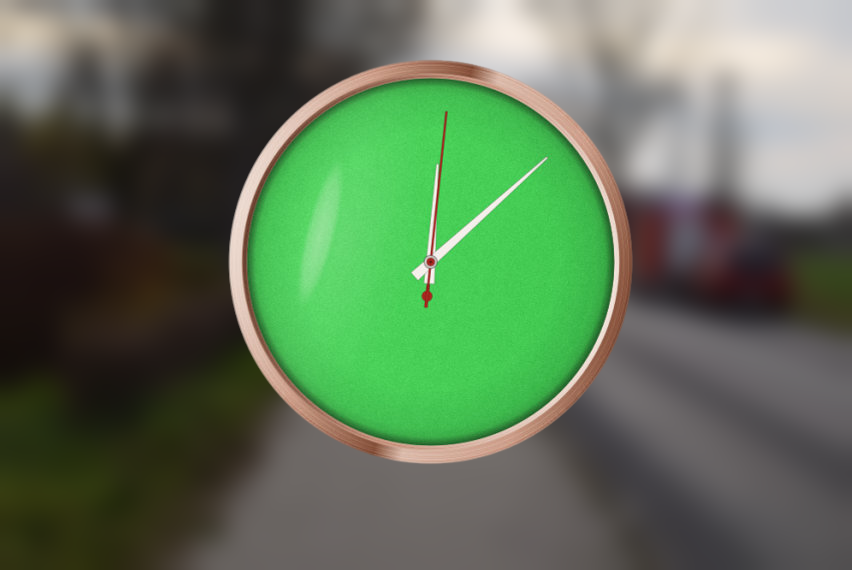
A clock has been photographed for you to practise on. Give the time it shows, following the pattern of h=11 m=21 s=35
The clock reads h=12 m=8 s=1
